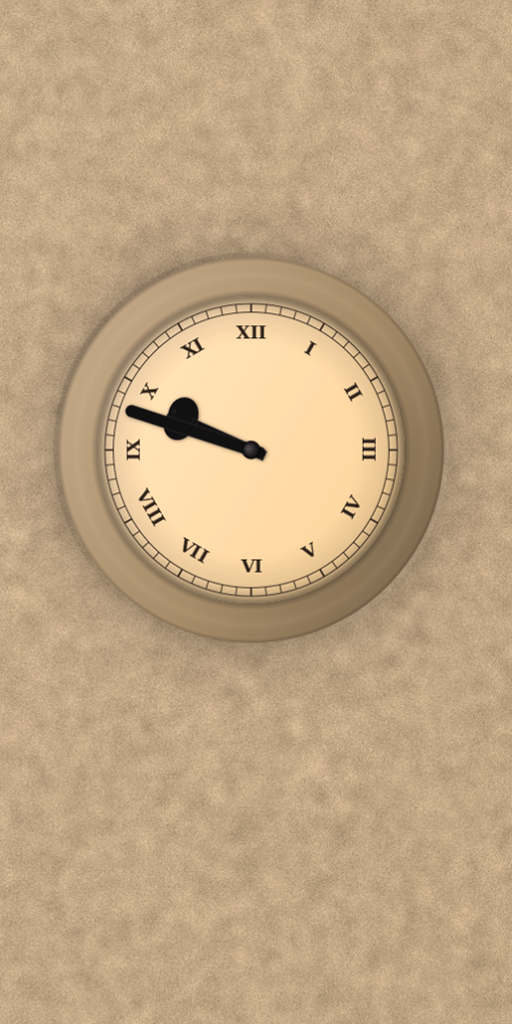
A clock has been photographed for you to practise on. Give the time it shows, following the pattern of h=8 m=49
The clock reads h=9 m=48
